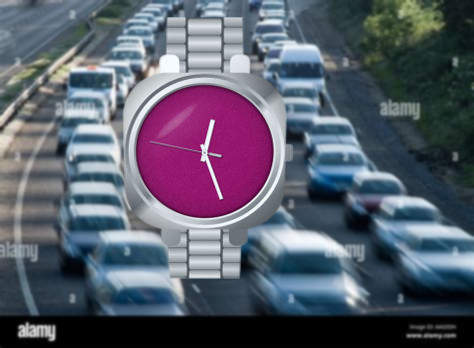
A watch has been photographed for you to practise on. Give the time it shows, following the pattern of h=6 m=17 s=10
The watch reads h=12 m=26 s=47
